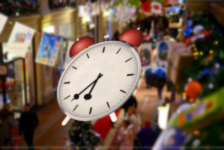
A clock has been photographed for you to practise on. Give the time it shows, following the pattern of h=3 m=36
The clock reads h=6 m=38
